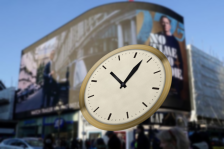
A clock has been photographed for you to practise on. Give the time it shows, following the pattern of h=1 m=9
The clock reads h=10 m=3
